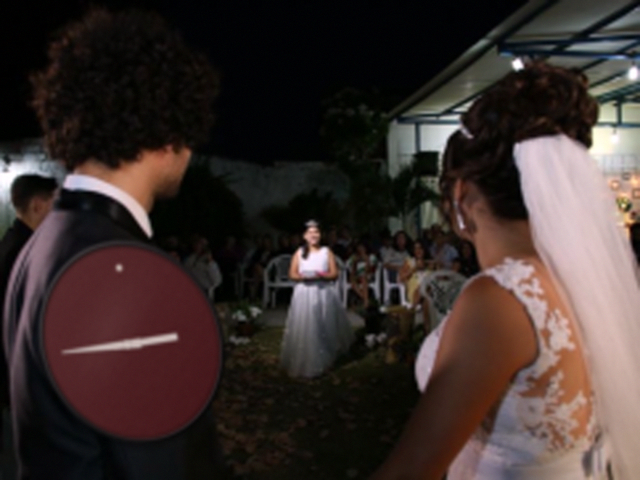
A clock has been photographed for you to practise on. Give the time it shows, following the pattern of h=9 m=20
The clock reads h=2 m=44
